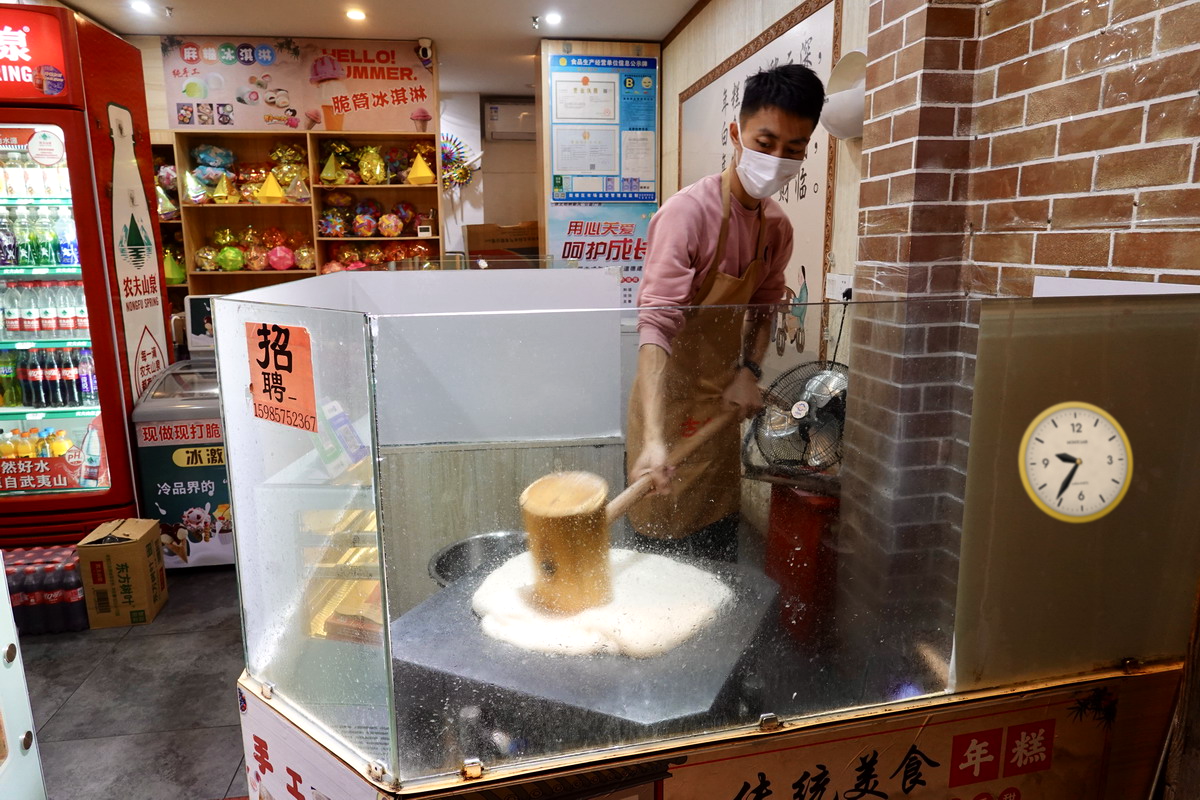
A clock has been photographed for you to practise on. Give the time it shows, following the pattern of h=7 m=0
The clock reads h=9 m=36
